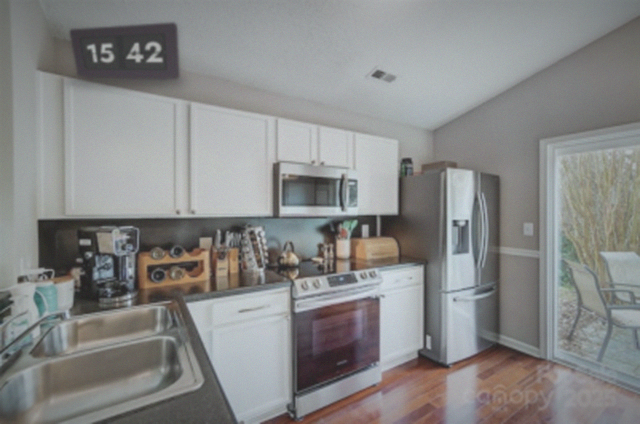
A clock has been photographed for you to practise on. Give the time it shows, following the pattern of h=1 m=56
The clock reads h=15 m=42
